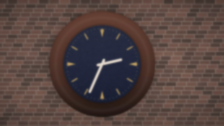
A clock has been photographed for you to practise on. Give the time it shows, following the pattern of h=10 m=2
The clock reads h=2 m=34
